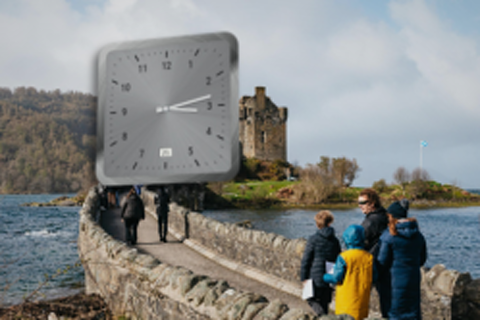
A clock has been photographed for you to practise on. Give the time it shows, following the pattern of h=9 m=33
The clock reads h=3 m=13
